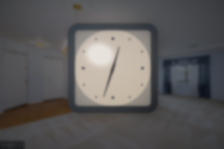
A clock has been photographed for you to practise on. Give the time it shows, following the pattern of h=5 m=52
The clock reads h=12 m=33
